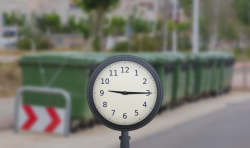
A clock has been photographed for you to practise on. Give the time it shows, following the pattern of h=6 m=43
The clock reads h=9 m=15
